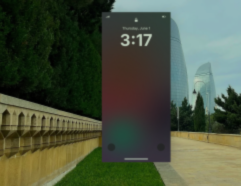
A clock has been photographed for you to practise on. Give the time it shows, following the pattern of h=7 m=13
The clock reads h=3 m=17
